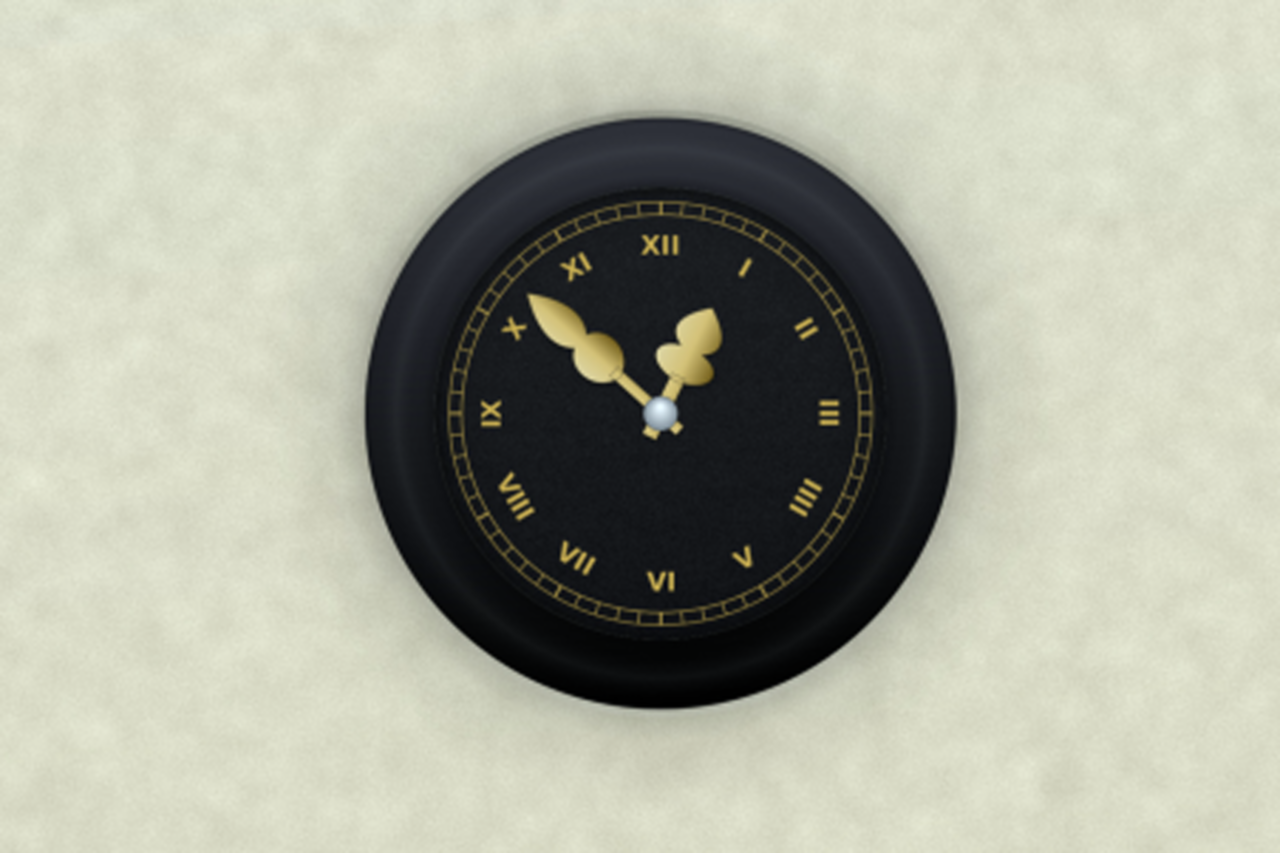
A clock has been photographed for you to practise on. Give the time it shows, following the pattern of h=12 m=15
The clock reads h=12 m=52
